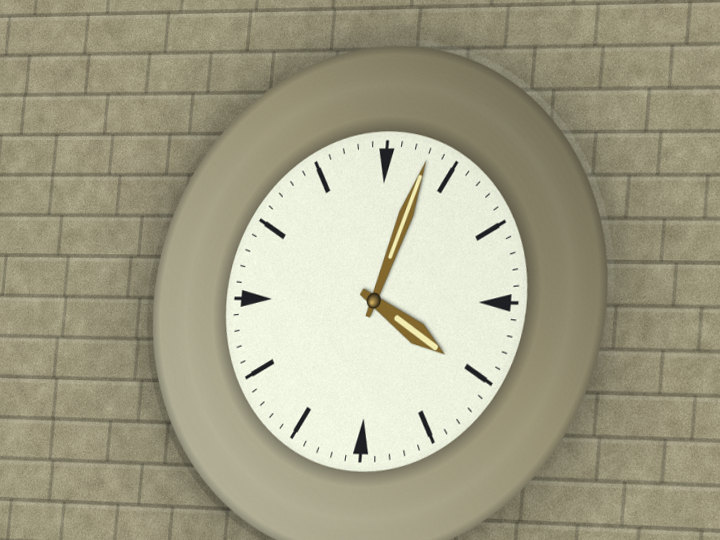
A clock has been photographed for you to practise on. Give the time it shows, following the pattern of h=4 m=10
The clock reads h=4 m=3
